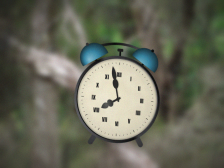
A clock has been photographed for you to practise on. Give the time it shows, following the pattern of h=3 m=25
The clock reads h=7 m=58
